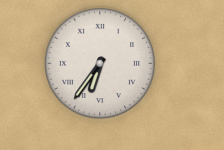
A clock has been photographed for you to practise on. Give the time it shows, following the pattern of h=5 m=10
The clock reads h=6 m=36
